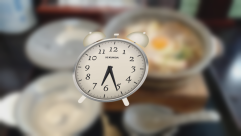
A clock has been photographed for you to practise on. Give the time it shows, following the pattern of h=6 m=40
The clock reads h=6 m=26
